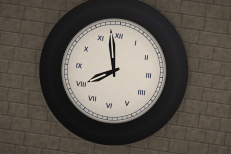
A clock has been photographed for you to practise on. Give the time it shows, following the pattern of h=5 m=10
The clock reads h=7 m=58
